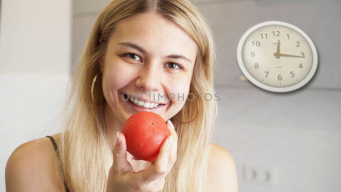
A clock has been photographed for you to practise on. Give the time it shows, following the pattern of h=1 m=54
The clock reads h=12 m=16
